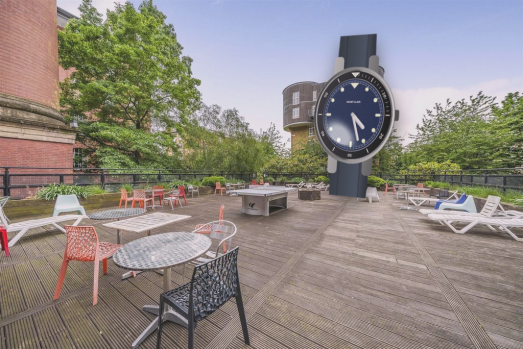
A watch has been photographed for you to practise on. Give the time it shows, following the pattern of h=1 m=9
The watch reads h=4 m=27
